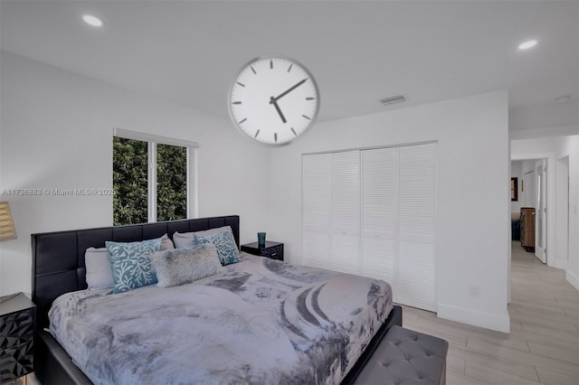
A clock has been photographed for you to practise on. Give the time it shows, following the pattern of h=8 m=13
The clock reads h=5 m=10
